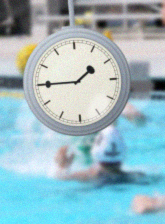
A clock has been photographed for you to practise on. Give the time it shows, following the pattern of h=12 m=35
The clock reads h=1 m=45
